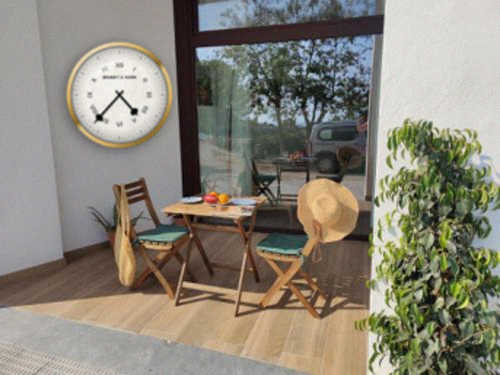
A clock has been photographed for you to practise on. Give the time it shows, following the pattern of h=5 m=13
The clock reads h=4 m=37
